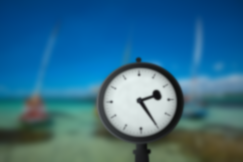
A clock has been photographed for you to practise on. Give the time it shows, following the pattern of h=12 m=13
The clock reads h=2 m=25
